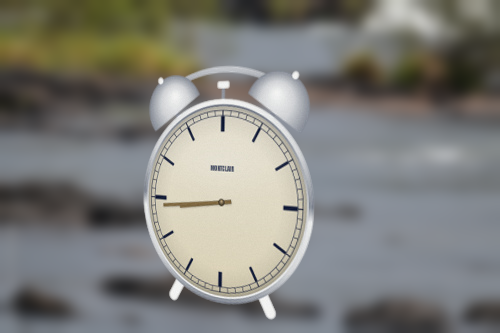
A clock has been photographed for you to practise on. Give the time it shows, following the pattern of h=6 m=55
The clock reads h=8 m=44
